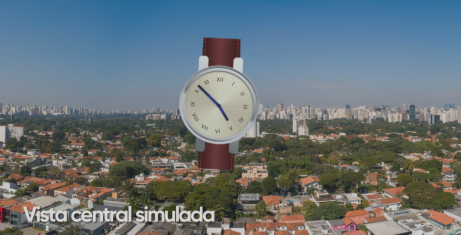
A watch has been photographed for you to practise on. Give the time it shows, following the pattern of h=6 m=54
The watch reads h=4 m=52
